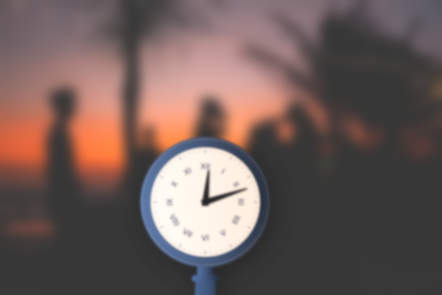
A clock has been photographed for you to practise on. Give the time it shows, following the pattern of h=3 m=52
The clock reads h=12 m=12
